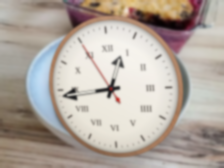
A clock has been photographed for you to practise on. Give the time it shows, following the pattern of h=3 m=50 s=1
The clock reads h=12 m=43 s=55
